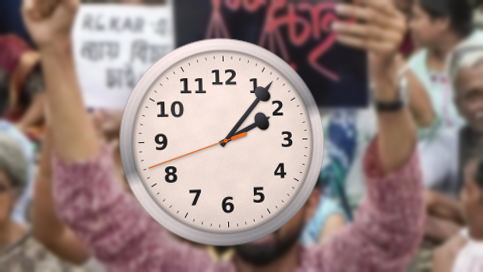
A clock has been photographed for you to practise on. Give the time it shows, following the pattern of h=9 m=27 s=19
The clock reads h=2 m=6 s=42
